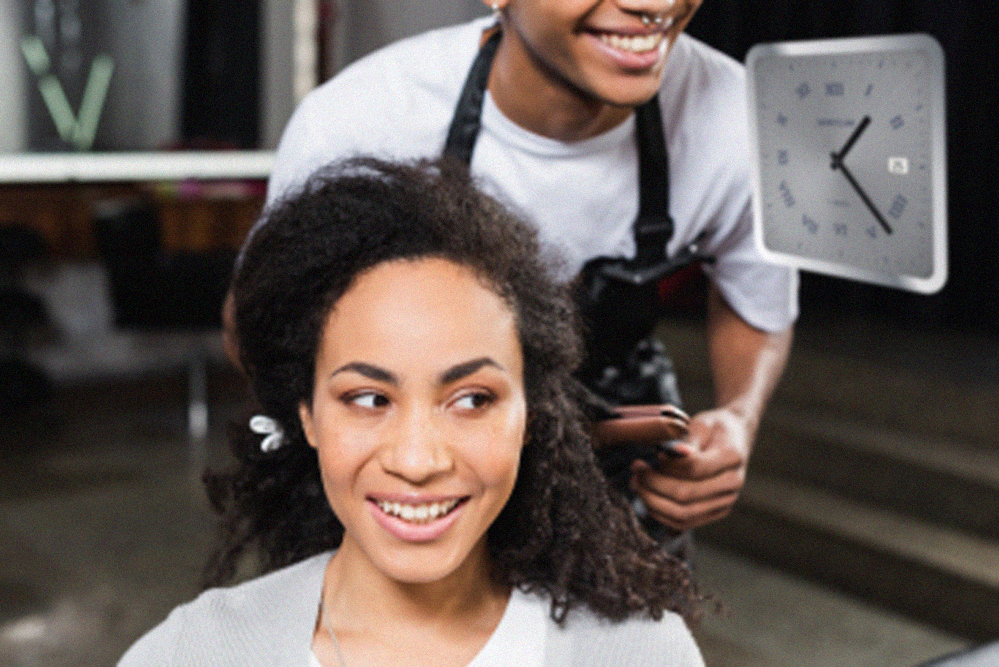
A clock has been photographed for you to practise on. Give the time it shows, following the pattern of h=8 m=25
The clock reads h=1 m=23
